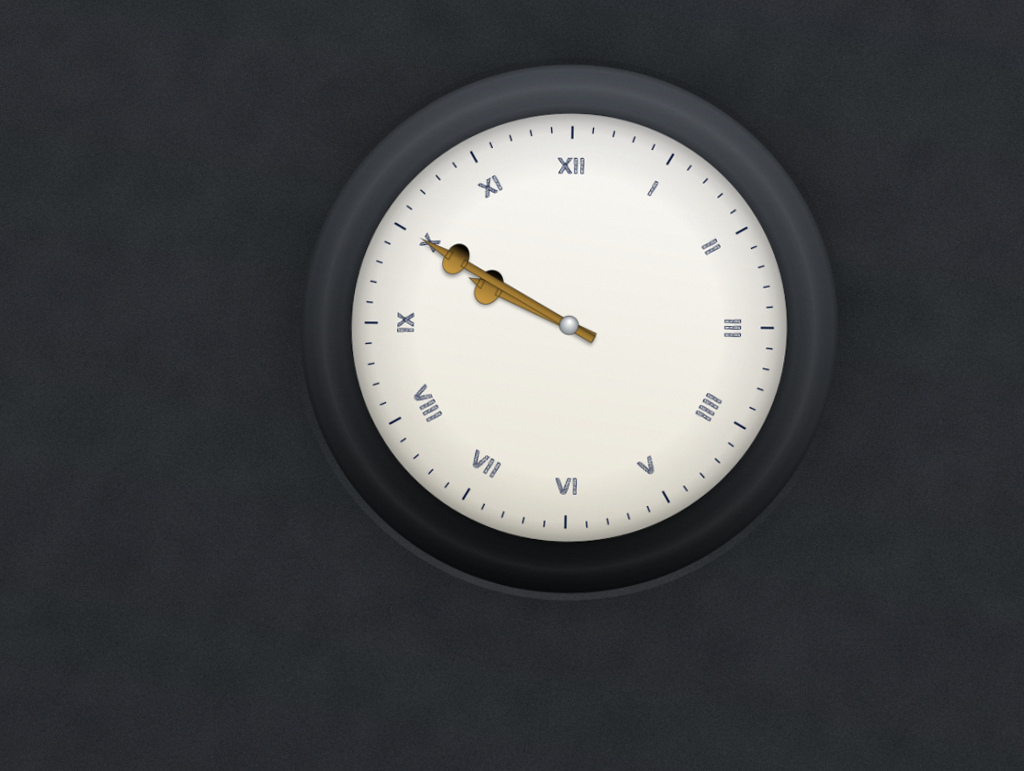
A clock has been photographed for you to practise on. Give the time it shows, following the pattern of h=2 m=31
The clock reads h=9 m=50
